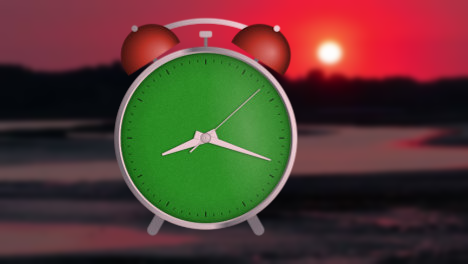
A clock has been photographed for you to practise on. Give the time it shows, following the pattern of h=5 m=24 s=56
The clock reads h=8 m=18 s=8
